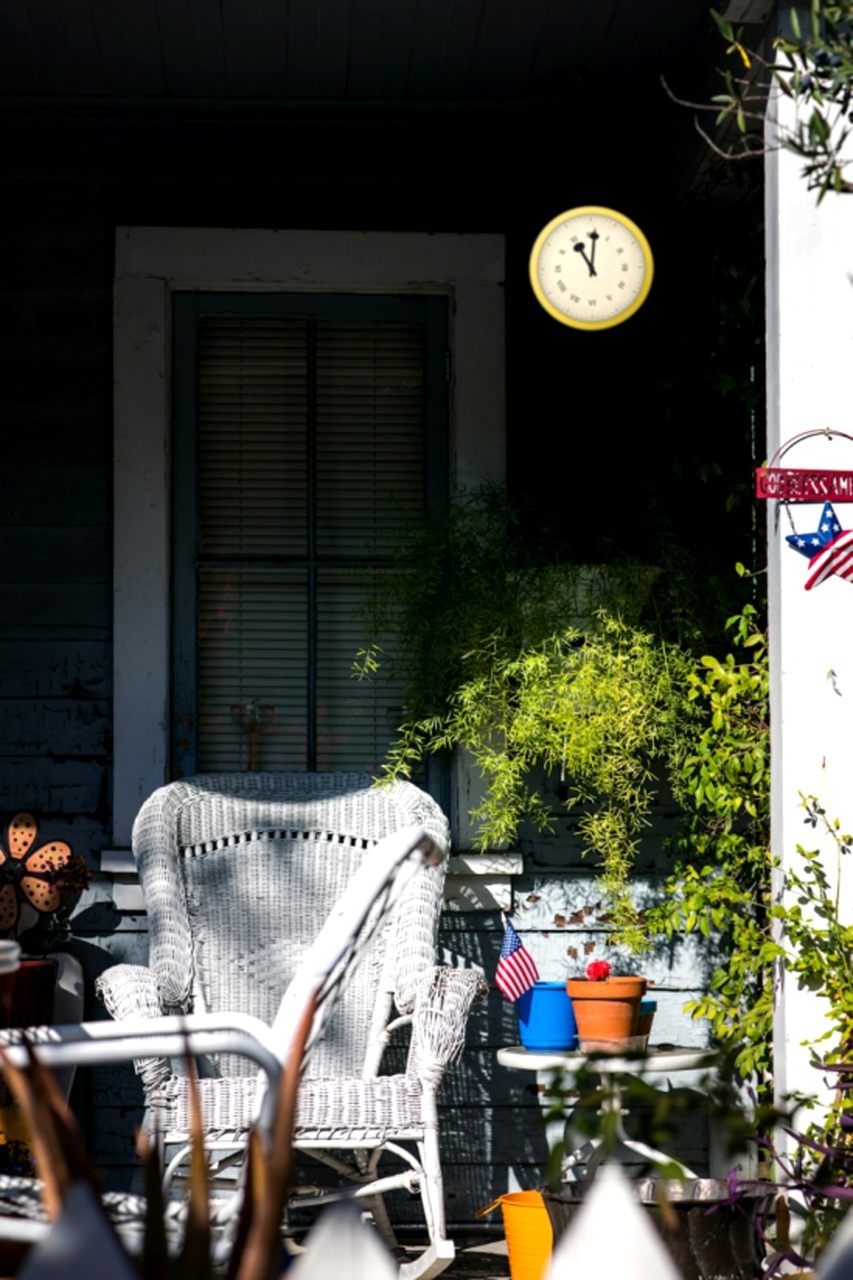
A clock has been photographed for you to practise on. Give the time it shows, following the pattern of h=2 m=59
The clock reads h=11 m=1
